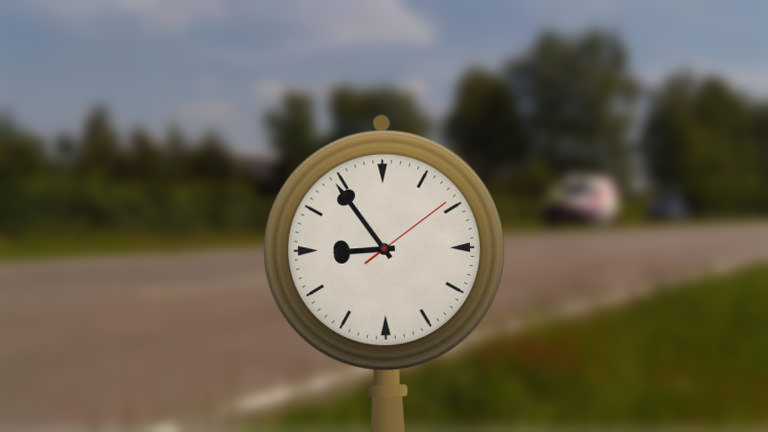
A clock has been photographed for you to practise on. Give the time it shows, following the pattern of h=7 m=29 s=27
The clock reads h=8 m=54 s=9
